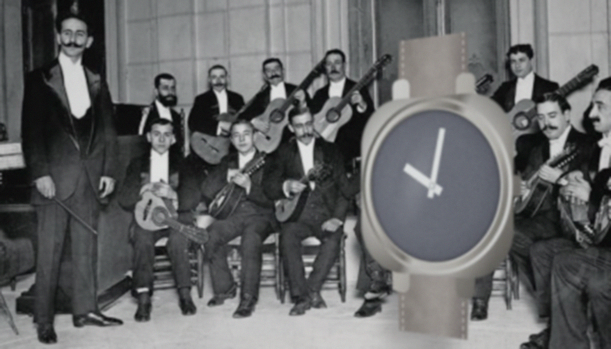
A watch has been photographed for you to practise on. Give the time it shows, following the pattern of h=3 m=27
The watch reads h=10 m=2
